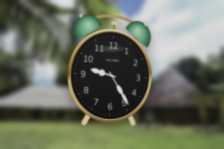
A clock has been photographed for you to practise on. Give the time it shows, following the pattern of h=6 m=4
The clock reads h=9 m=24
